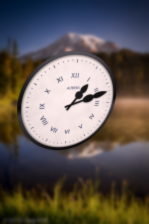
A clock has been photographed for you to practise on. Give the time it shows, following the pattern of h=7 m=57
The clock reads h=1 m=12
